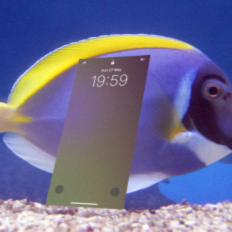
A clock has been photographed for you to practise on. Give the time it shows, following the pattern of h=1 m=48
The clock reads h=19 m=59
